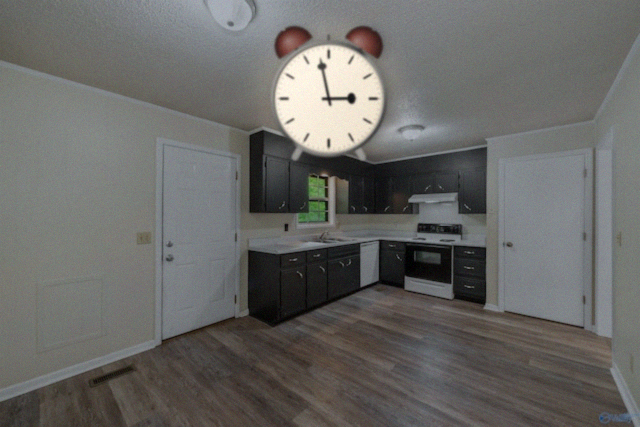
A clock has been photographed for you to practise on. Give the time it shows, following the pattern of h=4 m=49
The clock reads h=2 m=58
